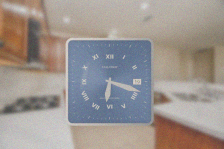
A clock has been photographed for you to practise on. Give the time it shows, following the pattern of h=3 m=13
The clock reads h=6 m=18
